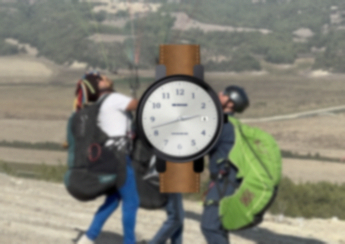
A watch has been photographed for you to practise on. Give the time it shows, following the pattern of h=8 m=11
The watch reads h=2 m=42
